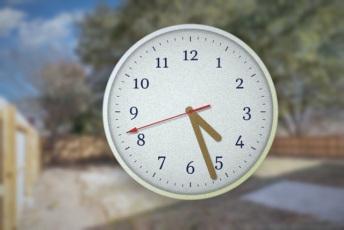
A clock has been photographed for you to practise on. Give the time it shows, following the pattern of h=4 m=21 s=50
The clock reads h=4 m=26 s=42
